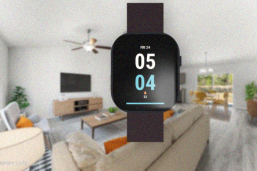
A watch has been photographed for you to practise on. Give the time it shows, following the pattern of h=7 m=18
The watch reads h=5 m=4
